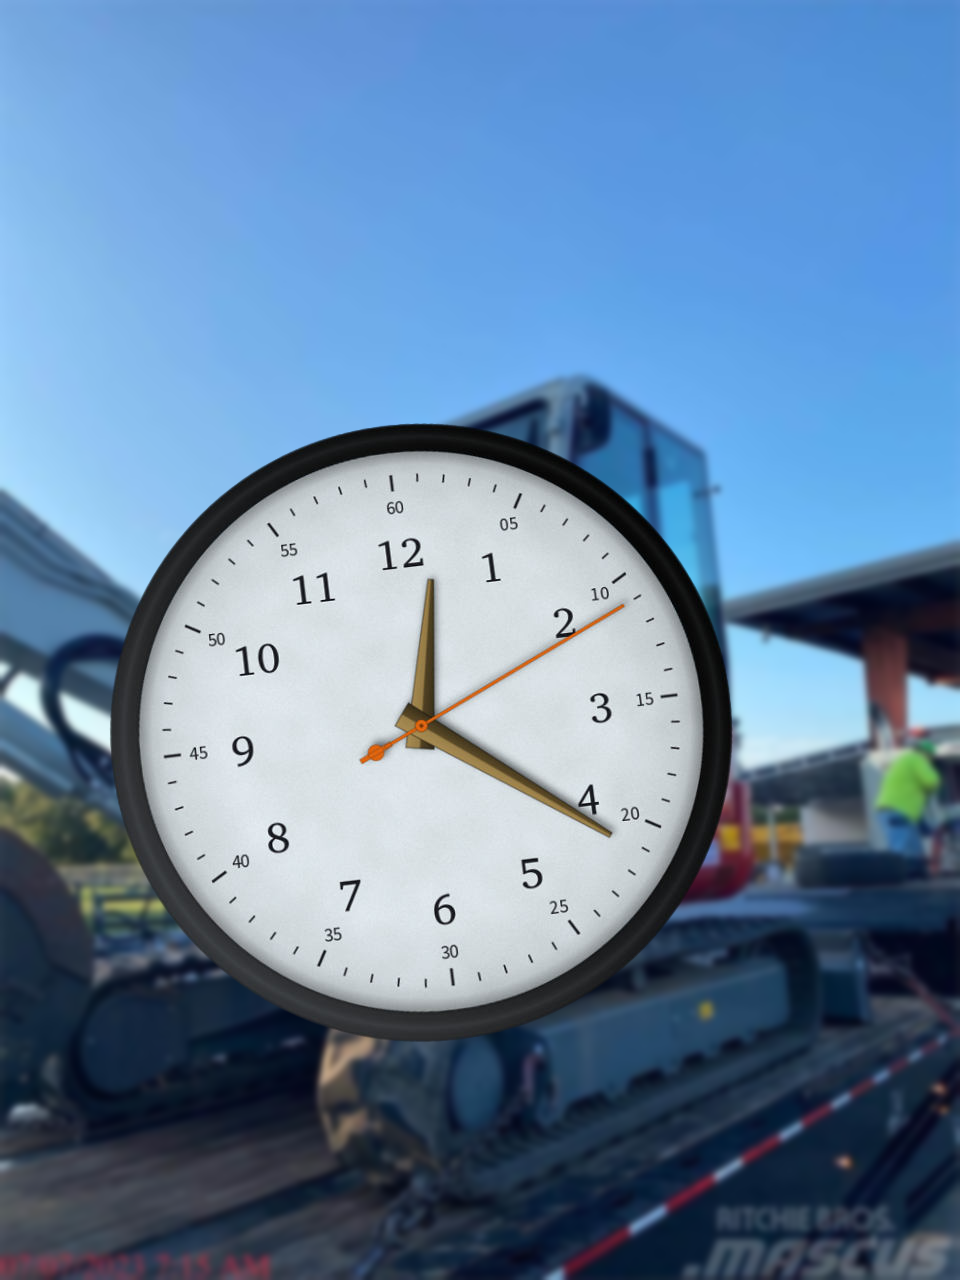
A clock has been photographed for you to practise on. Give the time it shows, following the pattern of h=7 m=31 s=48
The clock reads h=12 m=21 s=11
